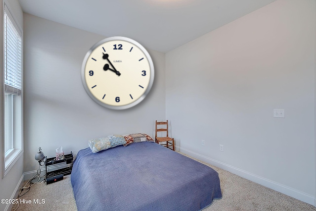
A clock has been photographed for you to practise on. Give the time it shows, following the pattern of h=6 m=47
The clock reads h=9 m=54
